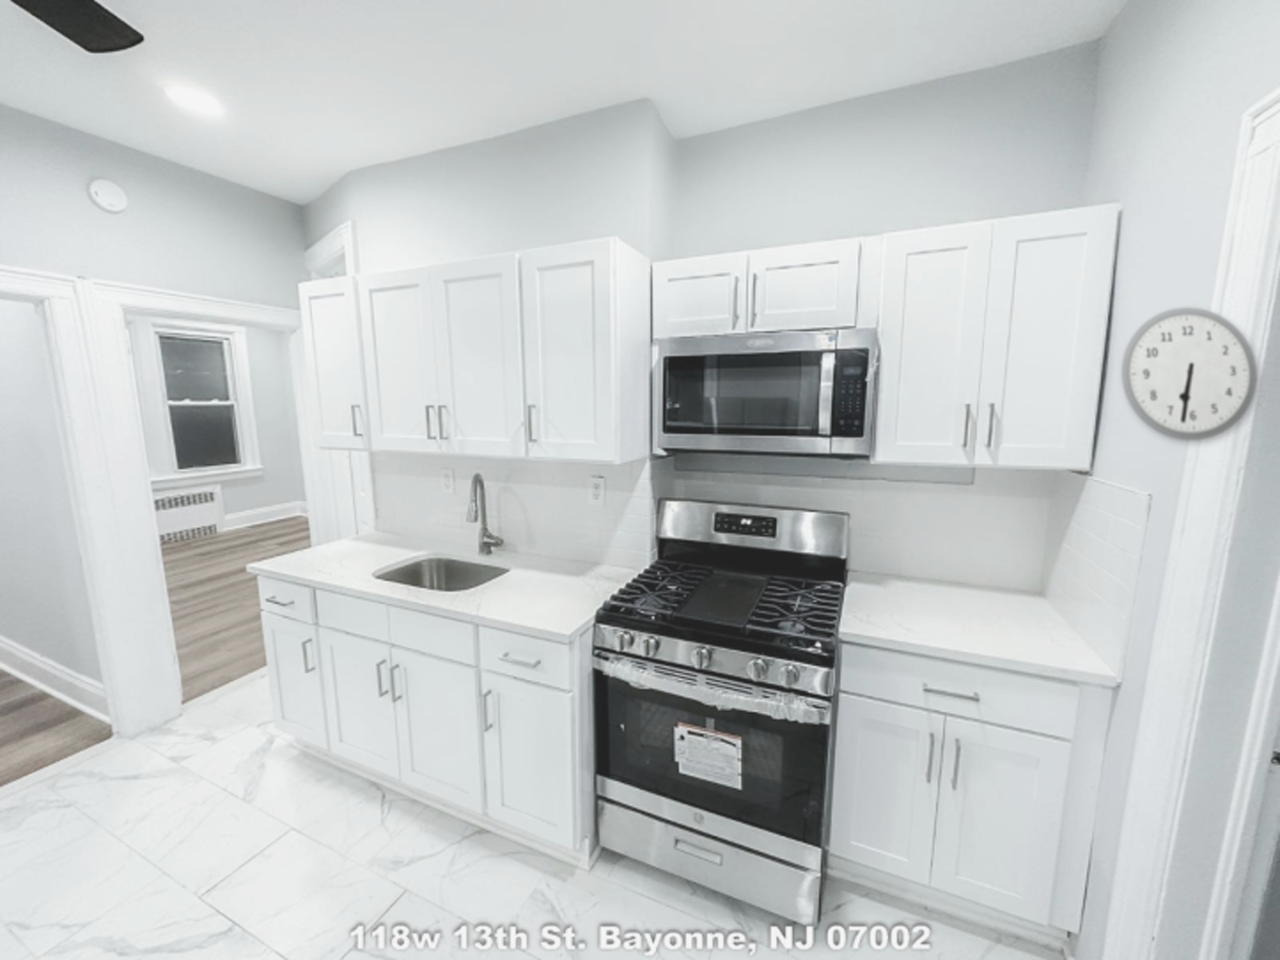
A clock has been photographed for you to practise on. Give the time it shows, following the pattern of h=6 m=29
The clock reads h=6 m=32
